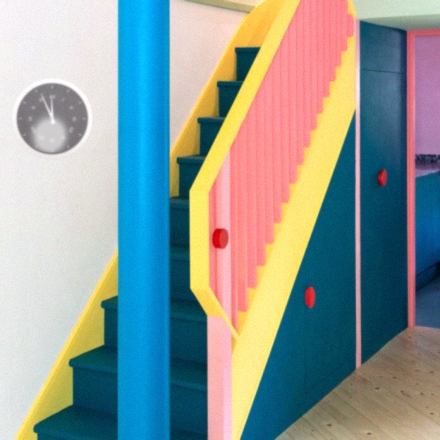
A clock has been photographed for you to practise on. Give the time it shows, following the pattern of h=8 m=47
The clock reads h=11 m=56
